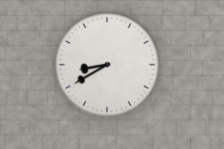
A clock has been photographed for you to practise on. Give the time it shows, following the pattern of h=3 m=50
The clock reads h=8 m=40
